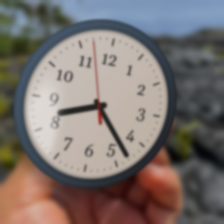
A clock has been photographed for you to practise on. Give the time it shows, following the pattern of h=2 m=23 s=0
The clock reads h=8 m=22 s=57
